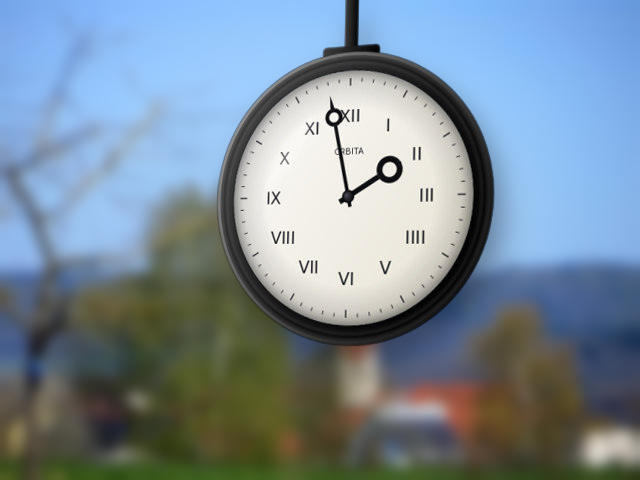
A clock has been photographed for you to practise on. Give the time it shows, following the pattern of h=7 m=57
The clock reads h=1 m=58
